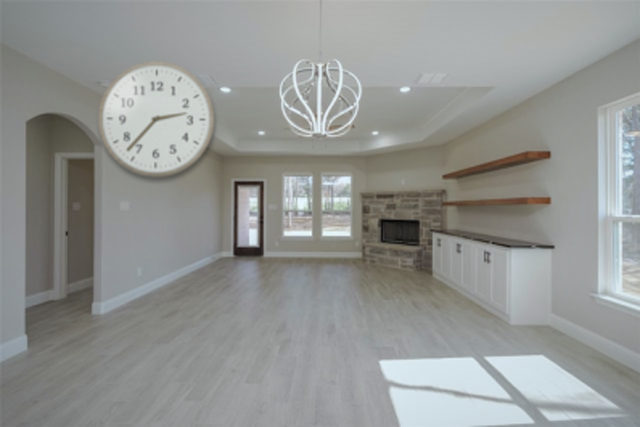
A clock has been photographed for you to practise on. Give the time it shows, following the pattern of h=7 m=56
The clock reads h=2 m=37
